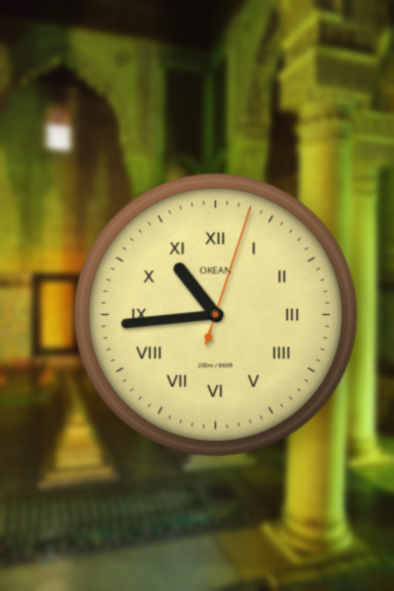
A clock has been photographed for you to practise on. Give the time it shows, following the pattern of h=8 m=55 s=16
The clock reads h=10 m=44 s=3
